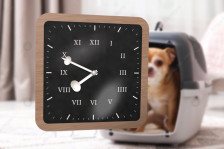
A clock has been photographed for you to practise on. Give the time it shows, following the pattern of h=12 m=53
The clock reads h=7 m=49
